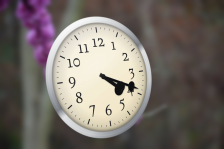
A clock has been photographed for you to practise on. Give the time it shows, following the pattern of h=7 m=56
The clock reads h=4 m=19
